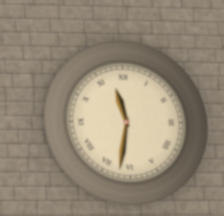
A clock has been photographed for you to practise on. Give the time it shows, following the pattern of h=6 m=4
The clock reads h=11 m=32
